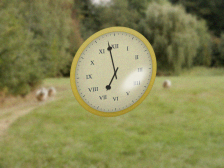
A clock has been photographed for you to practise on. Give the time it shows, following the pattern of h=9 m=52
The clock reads h=6 m=58
